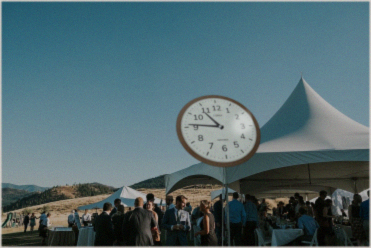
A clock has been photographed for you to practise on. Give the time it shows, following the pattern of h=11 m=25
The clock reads h=10 m=46
